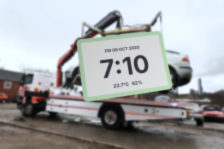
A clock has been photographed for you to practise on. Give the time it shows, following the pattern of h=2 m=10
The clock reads h=7 m=10
